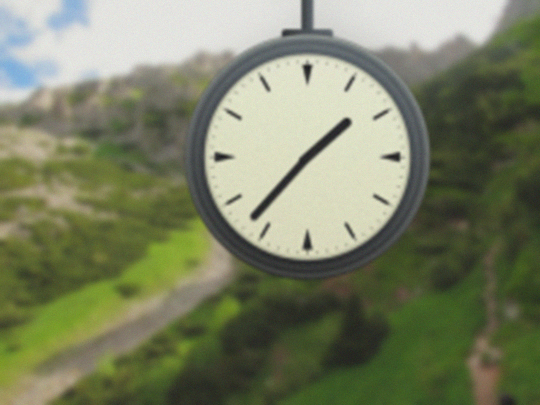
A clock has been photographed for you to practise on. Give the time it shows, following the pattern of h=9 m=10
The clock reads h=1 m=37
